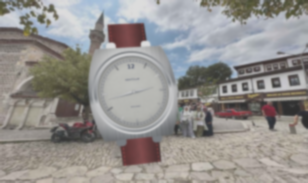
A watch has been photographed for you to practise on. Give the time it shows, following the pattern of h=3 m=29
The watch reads h=2 m=43
